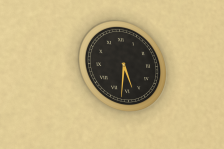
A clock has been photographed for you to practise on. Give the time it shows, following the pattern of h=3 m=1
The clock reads h=5 m=32
